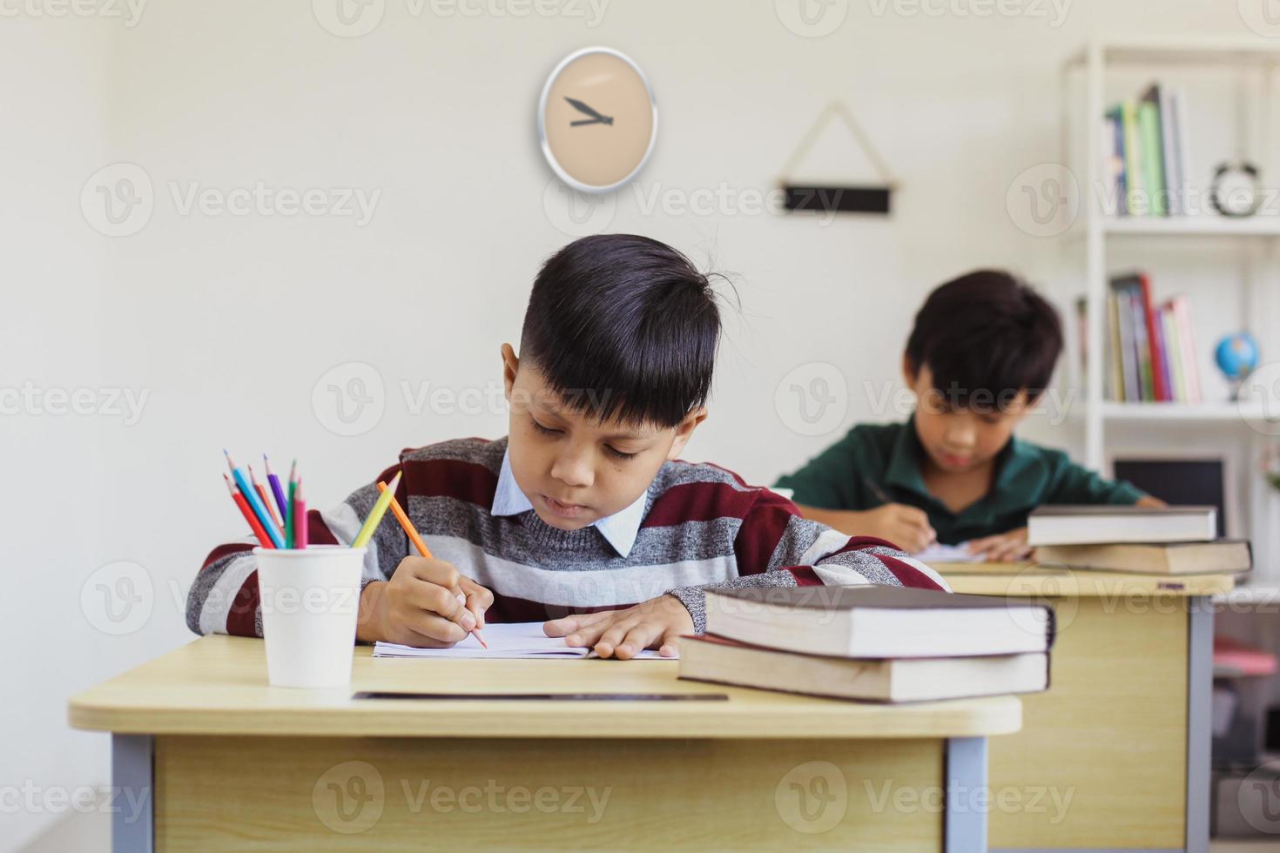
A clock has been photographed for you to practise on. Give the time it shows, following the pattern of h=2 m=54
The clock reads h=8 m=49
